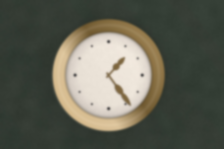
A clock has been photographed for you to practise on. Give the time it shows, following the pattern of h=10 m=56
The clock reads h=1 m=24
